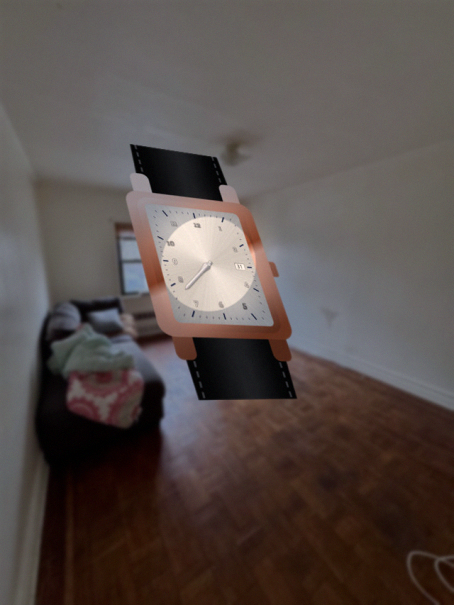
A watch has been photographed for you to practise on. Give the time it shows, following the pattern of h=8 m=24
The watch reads h=7 m=38
